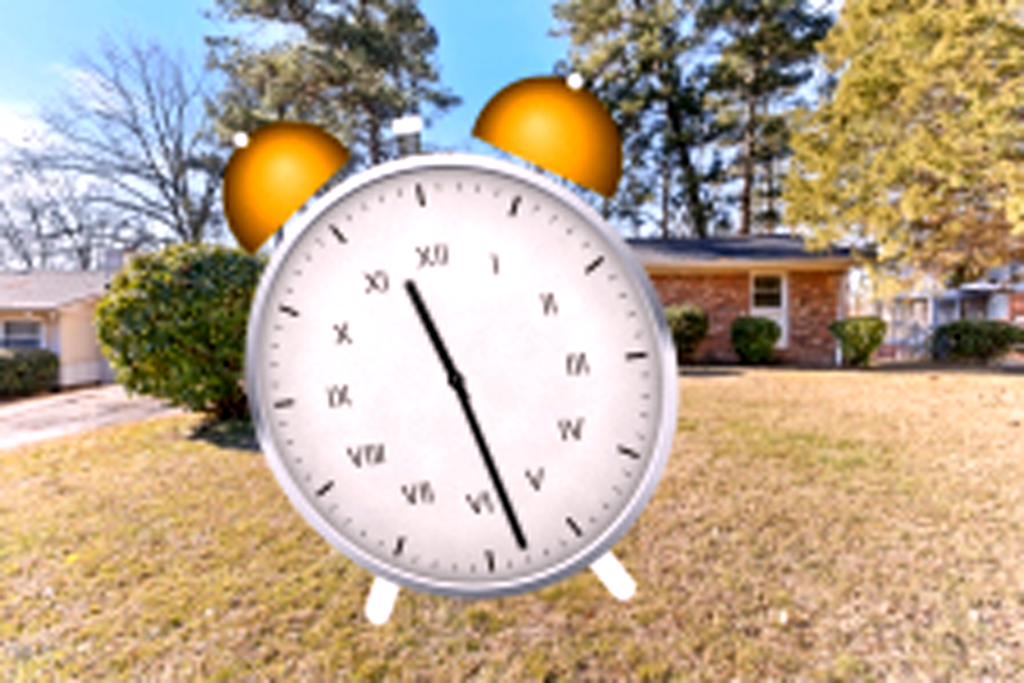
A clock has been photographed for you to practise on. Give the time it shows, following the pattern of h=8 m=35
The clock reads h=11 m=28
